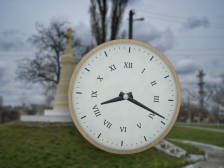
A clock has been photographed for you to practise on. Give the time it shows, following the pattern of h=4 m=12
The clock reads h=8 m=19
